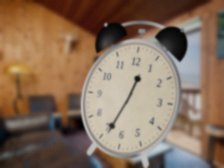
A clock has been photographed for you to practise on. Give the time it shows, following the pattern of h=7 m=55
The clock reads h=12 m=34
